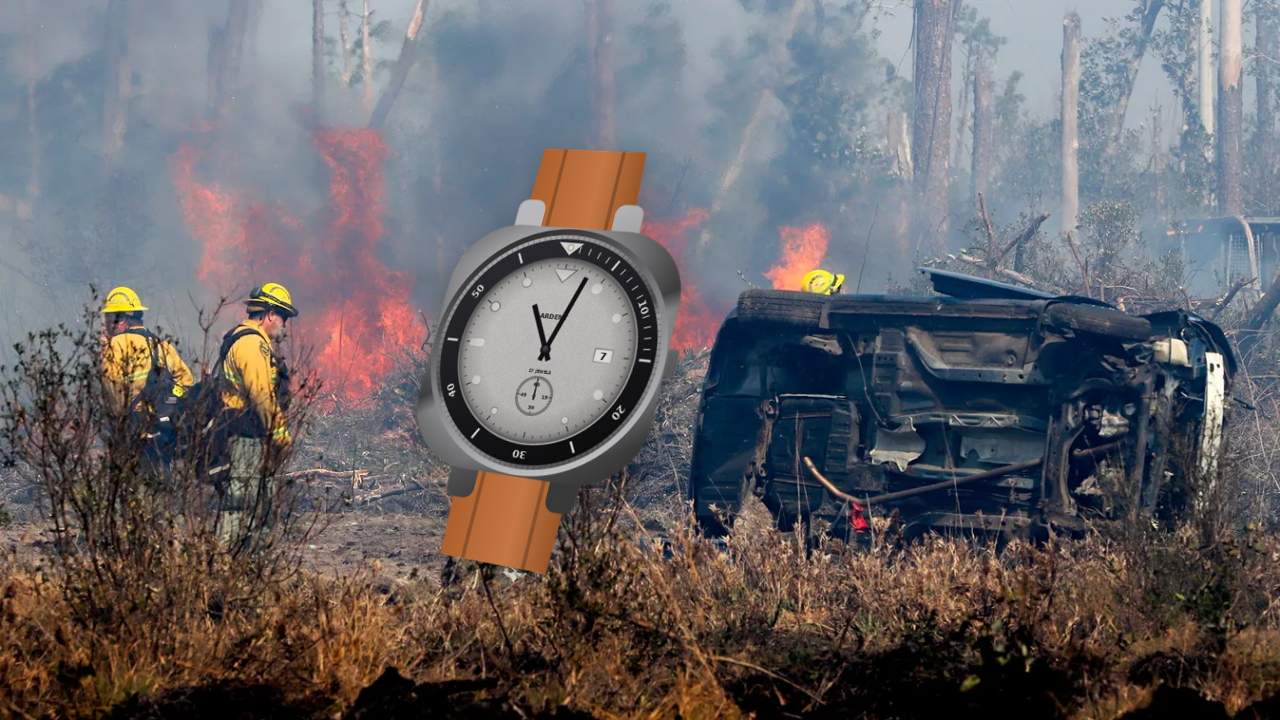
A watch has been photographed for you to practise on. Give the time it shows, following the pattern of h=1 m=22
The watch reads h=11 m=3
